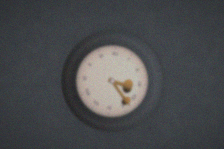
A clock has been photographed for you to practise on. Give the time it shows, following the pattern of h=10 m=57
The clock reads h=3 m=23
